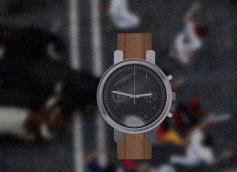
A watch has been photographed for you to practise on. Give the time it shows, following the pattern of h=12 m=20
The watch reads h=2 m=47
